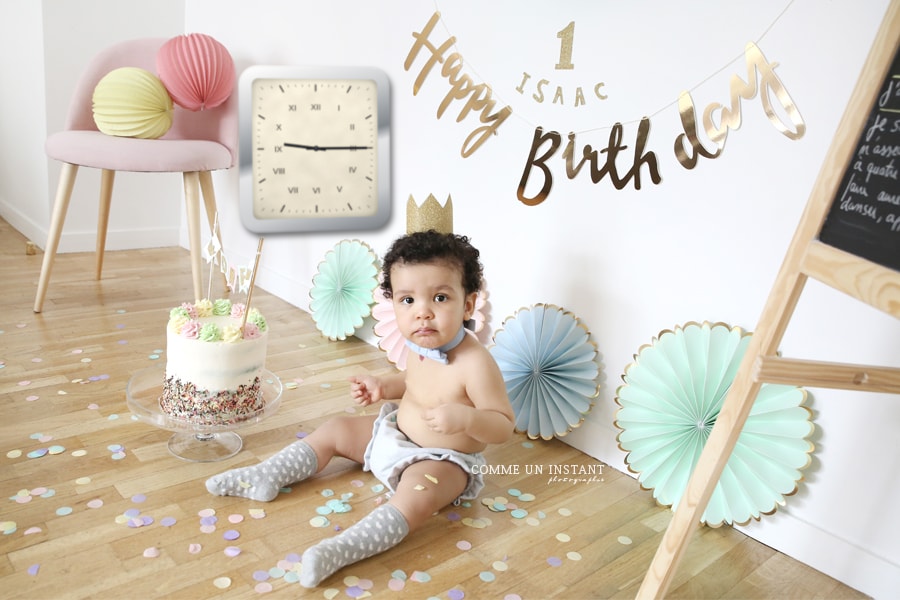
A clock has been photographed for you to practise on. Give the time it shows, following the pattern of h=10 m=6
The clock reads h=9 m=15
